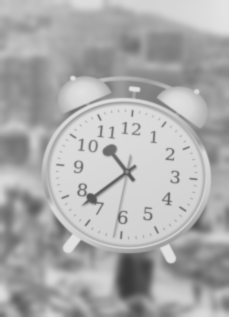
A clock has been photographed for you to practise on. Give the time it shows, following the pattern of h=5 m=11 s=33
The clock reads h=10 m=37 s=31
